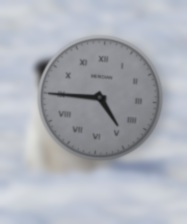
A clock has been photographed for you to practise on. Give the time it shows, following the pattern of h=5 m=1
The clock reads h=4 m=45
